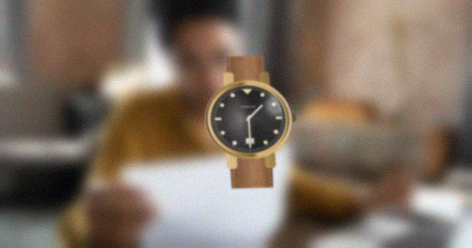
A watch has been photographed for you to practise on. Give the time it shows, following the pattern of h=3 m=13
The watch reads h=1 m=30
